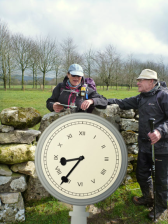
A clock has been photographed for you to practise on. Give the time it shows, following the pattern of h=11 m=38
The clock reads h=8 m=36
